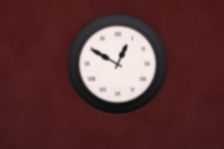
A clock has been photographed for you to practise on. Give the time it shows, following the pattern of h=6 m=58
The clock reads h=12 m=50
